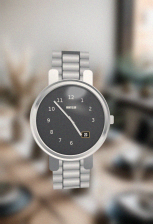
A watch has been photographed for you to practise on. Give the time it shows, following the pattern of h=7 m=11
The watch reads h=4 m=53
